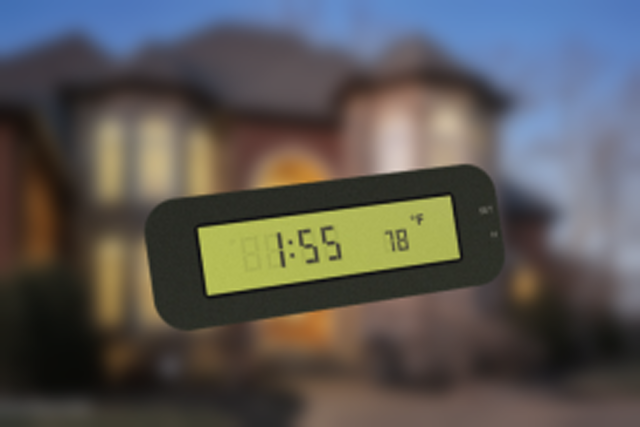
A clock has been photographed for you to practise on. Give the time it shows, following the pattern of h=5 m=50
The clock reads h=1 m=55
